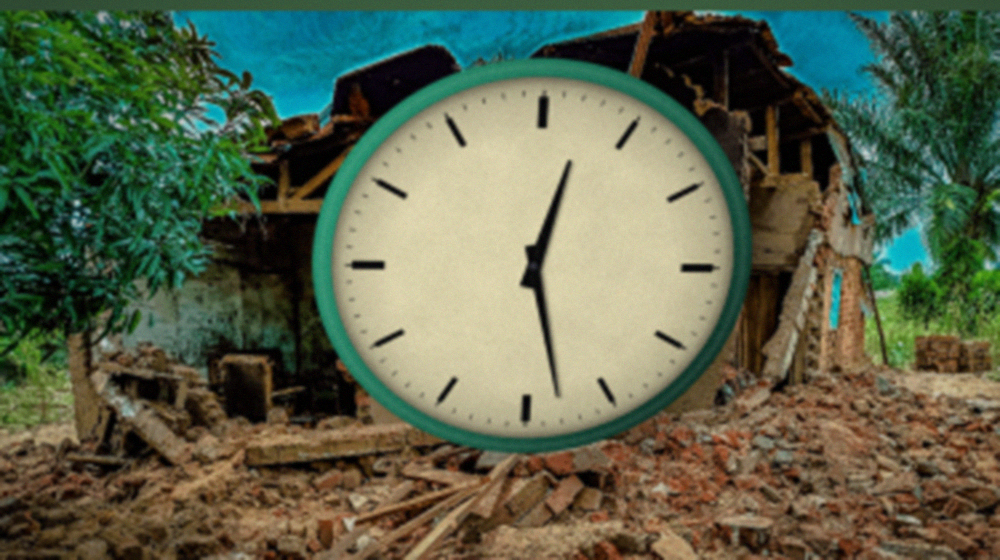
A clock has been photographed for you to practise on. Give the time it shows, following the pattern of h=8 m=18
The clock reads h=12 m=28
